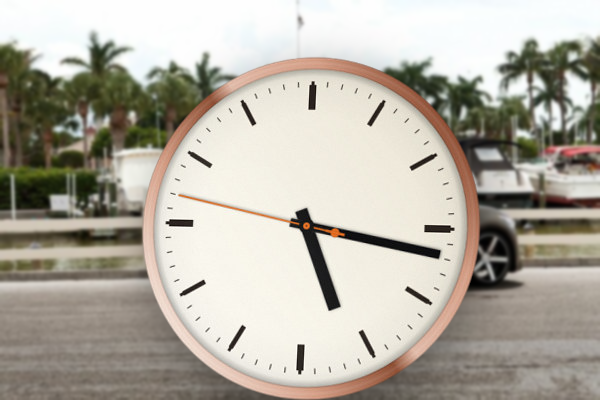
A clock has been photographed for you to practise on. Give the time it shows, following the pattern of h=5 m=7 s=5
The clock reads h=5 m=16 s=47
